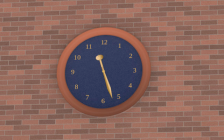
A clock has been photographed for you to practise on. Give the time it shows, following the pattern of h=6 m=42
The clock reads h=11 m=27
